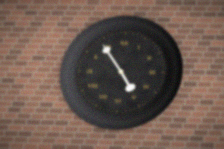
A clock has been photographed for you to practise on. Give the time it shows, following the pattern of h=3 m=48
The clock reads h=4 m=54
